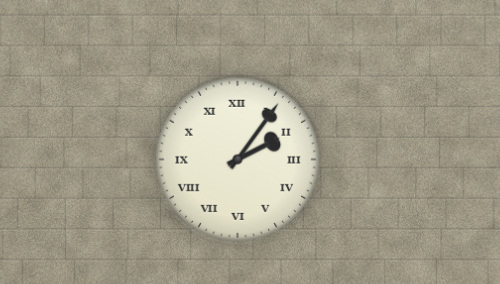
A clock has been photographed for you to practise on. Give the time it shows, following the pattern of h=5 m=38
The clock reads h=2 m=6
